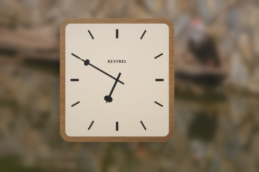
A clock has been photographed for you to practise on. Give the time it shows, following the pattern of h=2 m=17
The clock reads h=6 m=50
